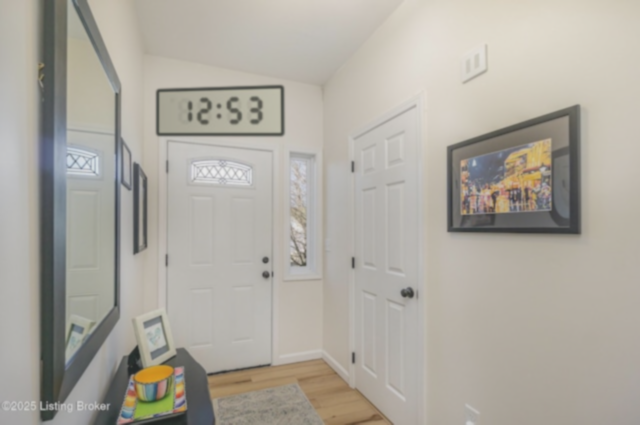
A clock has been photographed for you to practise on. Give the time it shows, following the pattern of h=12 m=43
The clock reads h=12 m=53
